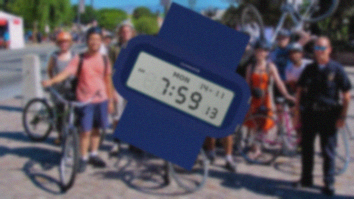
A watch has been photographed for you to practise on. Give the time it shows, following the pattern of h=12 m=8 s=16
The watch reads h=7 m=59 s=13
